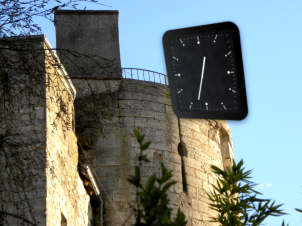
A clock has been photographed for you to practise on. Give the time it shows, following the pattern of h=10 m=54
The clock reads h=12 m=33
